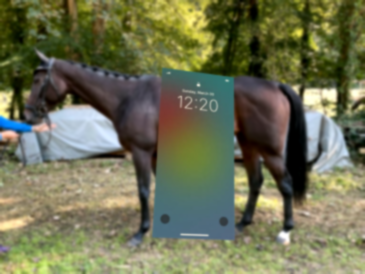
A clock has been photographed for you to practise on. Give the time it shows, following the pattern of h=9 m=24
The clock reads h=12 m=20
